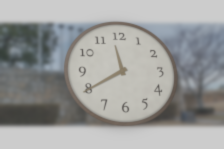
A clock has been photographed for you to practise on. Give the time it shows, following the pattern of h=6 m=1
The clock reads h=11 m=40
